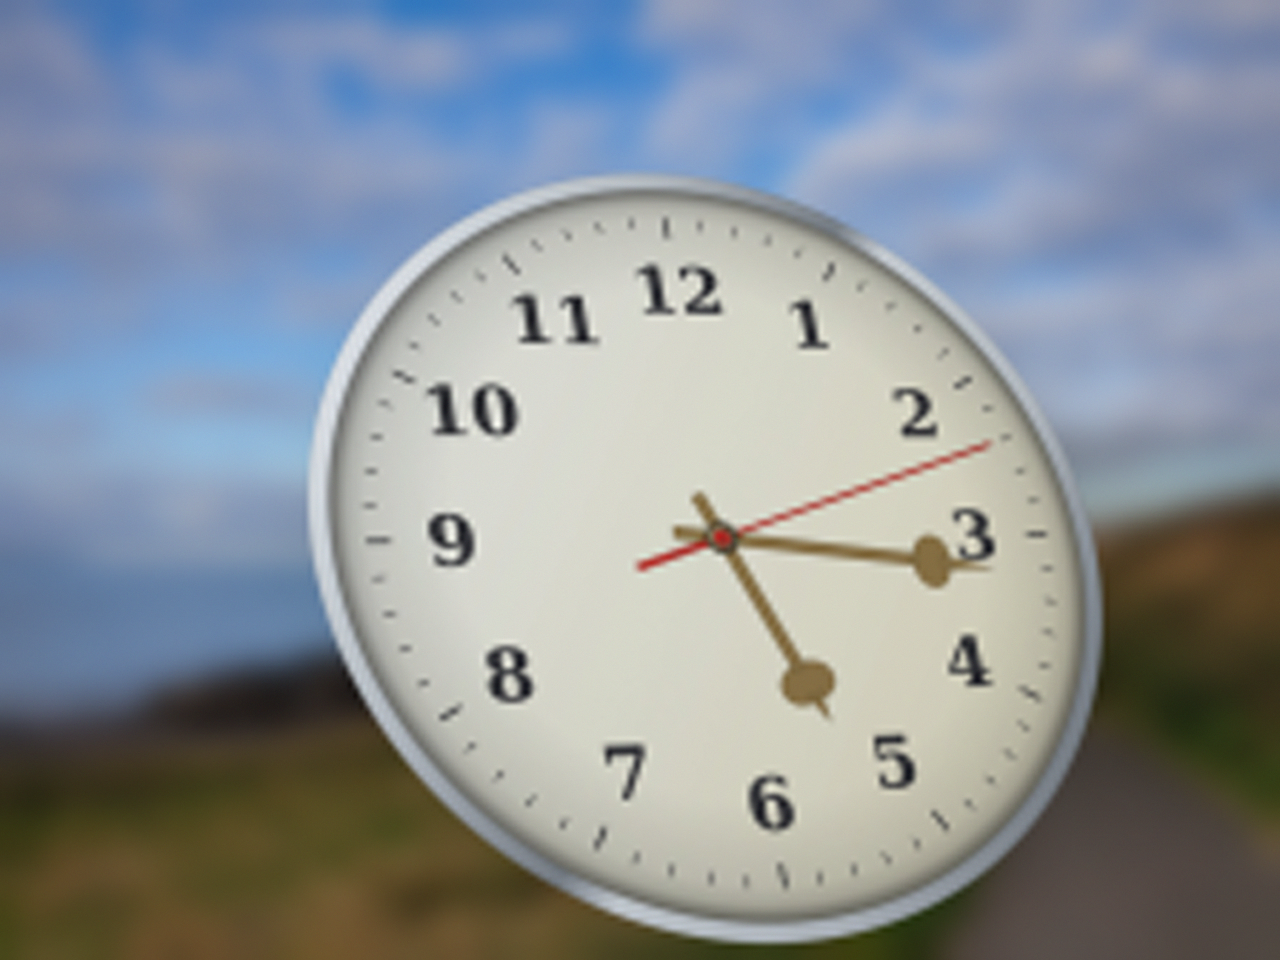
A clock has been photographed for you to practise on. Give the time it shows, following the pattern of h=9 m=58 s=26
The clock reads h=5 m=16 s=12
